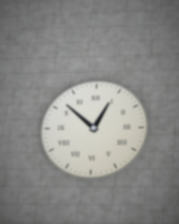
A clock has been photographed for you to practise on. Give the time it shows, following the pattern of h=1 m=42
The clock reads h=12 m=52
